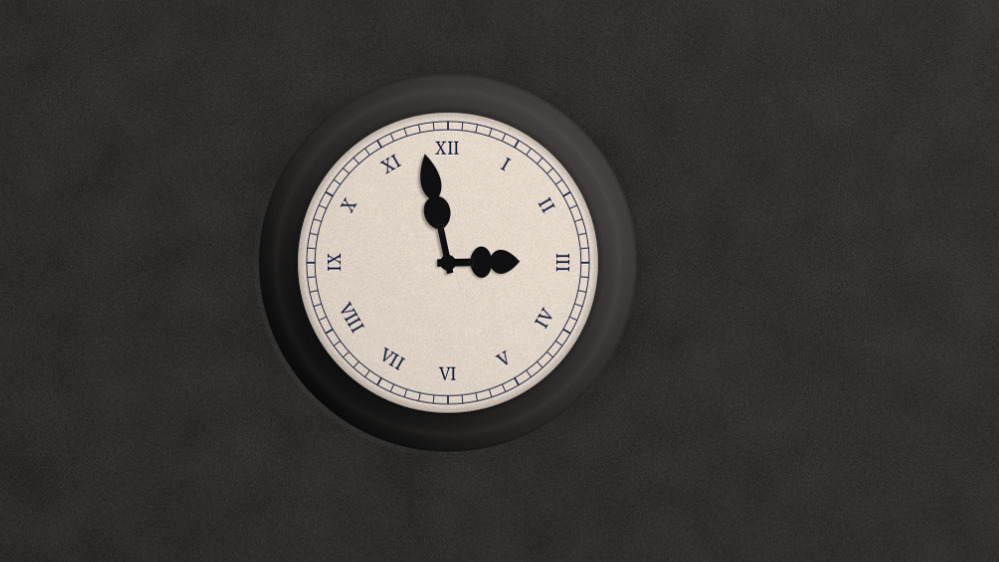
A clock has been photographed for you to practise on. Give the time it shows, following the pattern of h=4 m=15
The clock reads h=2 m=58
